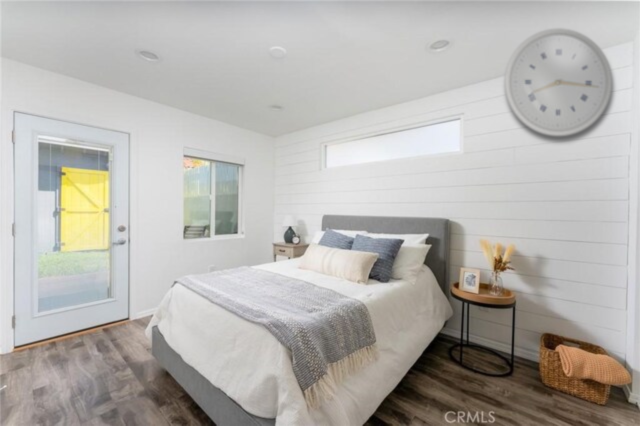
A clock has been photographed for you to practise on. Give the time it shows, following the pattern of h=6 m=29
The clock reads h=8 m=16
